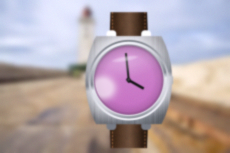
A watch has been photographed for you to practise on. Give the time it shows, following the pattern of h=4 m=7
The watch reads h=3 m=59
